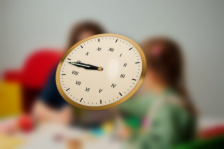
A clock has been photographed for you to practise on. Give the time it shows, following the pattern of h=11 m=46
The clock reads h=8 m=44
